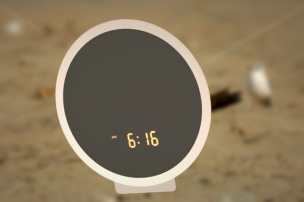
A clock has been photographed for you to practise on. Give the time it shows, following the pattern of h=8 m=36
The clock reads h=6 m=16
